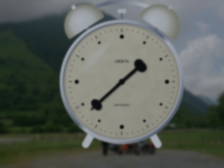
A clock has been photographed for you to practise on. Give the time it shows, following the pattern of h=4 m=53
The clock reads h=1 m=38
